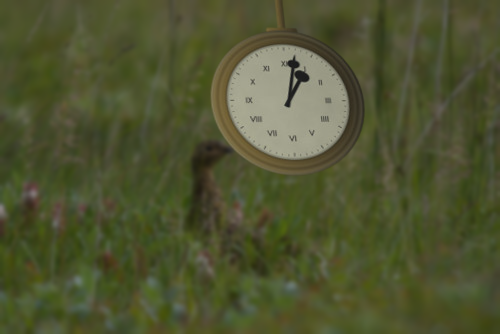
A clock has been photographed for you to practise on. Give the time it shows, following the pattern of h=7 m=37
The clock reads h=1 m=2
